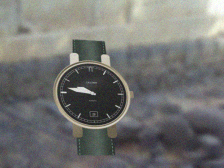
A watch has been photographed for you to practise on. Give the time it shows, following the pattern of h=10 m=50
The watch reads h=9 m=47
